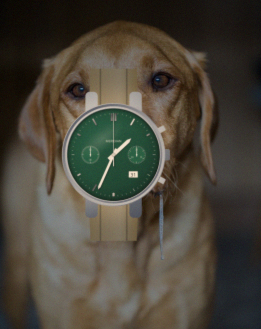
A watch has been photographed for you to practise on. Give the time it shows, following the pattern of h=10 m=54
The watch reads h=1 m=34
